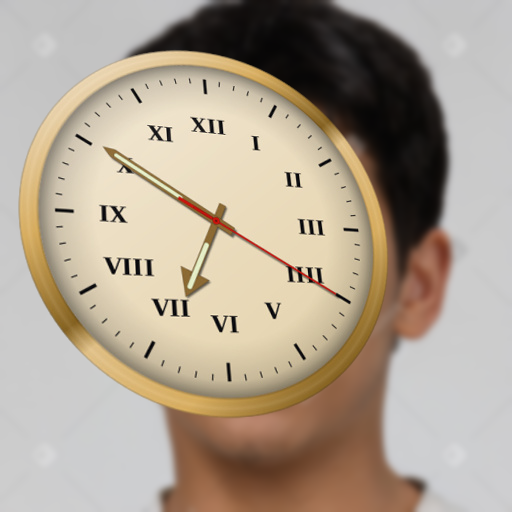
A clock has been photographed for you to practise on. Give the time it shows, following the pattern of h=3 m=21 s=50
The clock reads h=6 m=50 s=20
